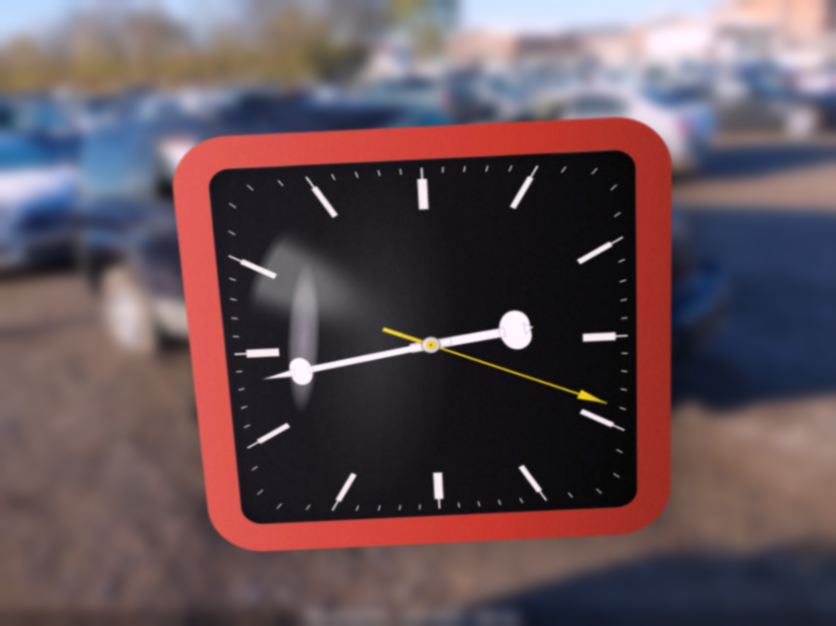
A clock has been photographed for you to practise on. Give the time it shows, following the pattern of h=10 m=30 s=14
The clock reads h=2 m=43 s=19
